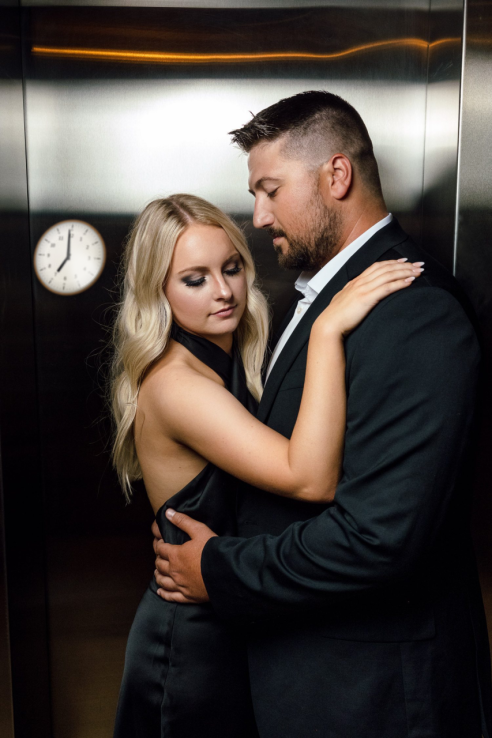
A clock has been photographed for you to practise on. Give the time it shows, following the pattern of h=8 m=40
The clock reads h=6 m=59
